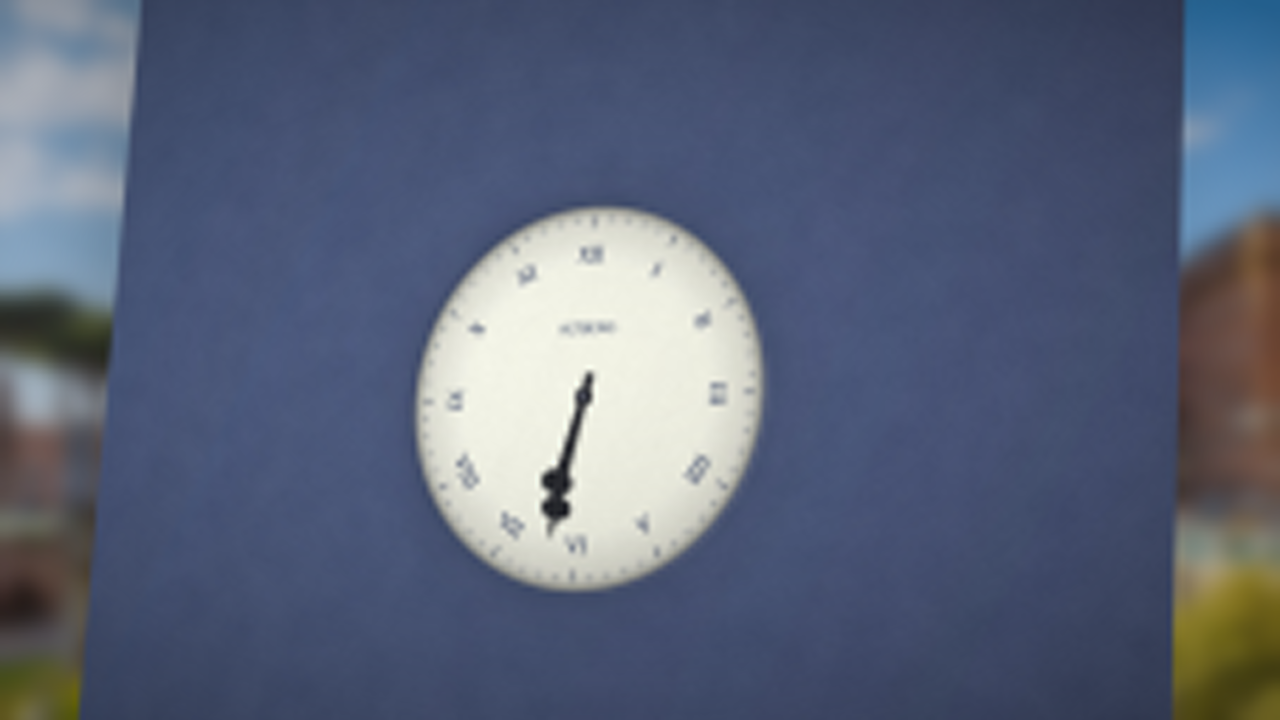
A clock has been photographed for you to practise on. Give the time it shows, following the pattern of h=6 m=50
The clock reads h=6 m=32
